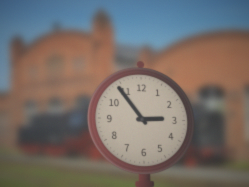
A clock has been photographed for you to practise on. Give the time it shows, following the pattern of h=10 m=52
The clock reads h=2 m=54
